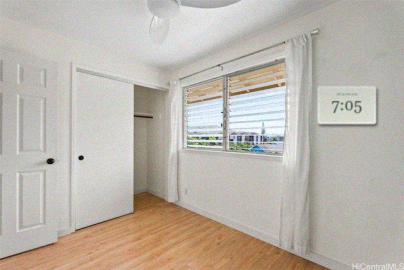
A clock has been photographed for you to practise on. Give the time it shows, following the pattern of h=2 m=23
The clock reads h=7 m=5
